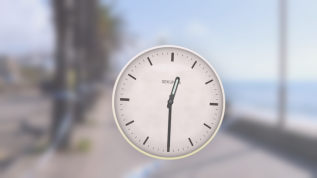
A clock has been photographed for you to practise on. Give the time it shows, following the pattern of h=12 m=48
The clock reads h=12 m=30
